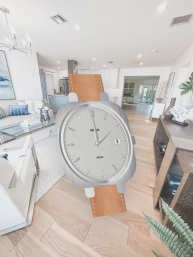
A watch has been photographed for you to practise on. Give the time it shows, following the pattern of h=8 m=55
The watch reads h=2 m=0
